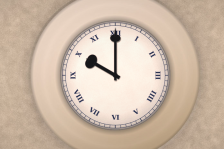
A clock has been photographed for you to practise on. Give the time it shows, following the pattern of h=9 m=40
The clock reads h=10 m=0
